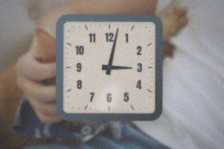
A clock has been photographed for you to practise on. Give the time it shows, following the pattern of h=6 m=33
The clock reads h=3 m=2
